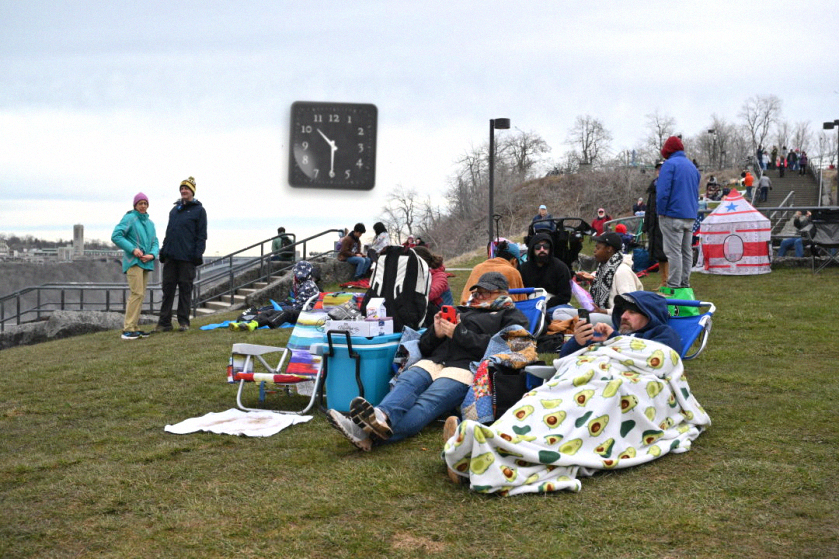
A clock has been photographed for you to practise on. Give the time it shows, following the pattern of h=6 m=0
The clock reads h=10 m=30
